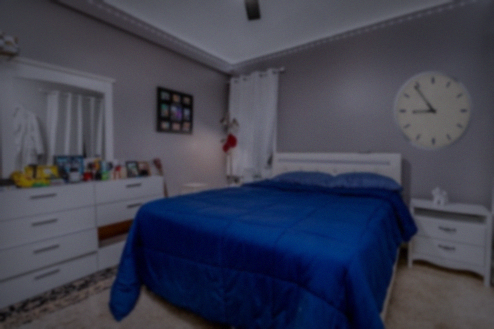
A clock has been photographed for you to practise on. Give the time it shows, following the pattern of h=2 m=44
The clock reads h=8 m=54
